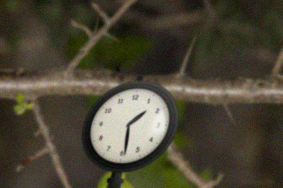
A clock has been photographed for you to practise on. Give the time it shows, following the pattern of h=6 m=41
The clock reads h=1 m=29
